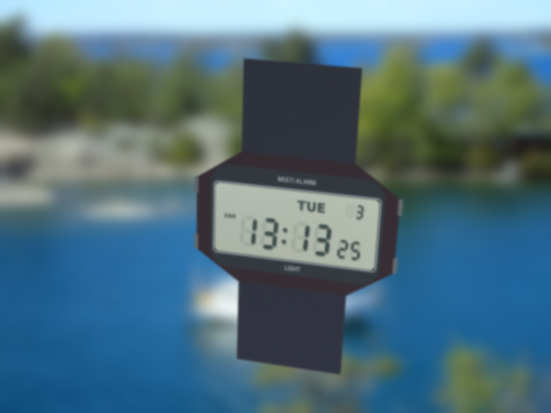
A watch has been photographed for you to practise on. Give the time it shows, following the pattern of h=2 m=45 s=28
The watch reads h=13 m=13 s=25
